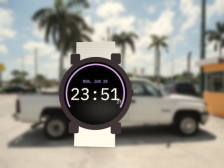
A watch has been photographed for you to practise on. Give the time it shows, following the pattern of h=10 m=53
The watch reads h=23 m=51
